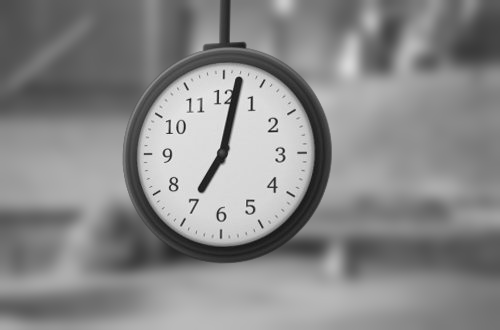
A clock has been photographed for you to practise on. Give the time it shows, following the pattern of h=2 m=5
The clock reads h=7 m=2
